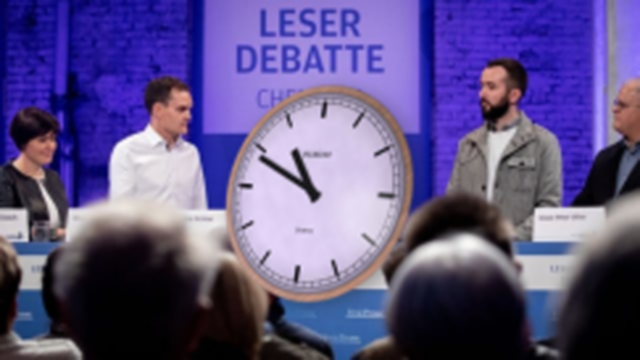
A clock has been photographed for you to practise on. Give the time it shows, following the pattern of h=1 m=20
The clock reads h=10 m=49
